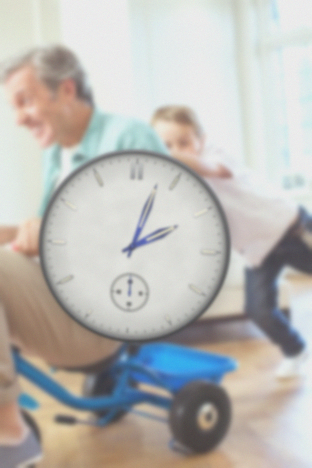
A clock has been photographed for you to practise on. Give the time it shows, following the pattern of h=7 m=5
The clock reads h=2 m=3
